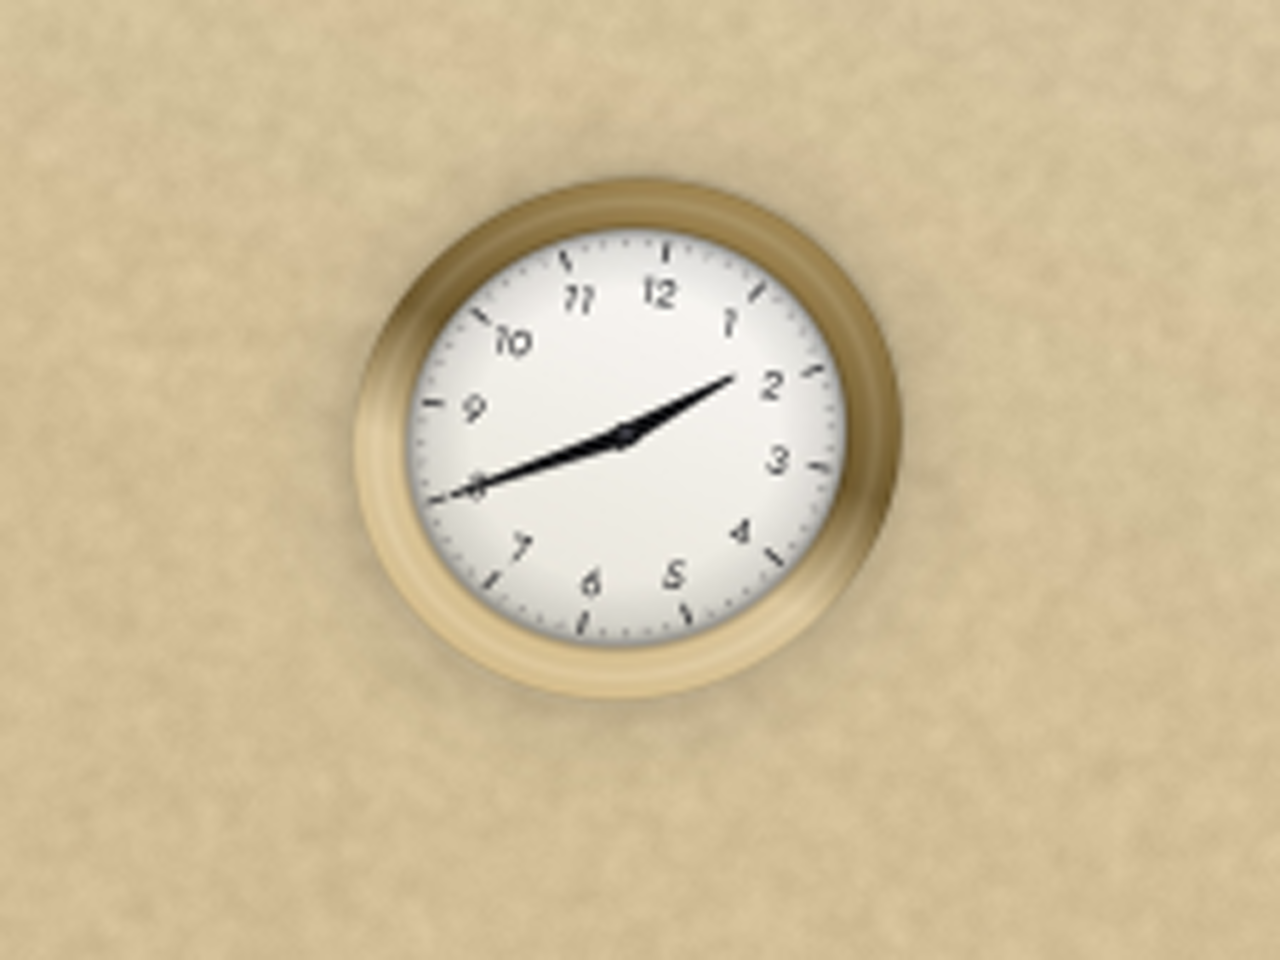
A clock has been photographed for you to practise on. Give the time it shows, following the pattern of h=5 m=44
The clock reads h=1 m=40
